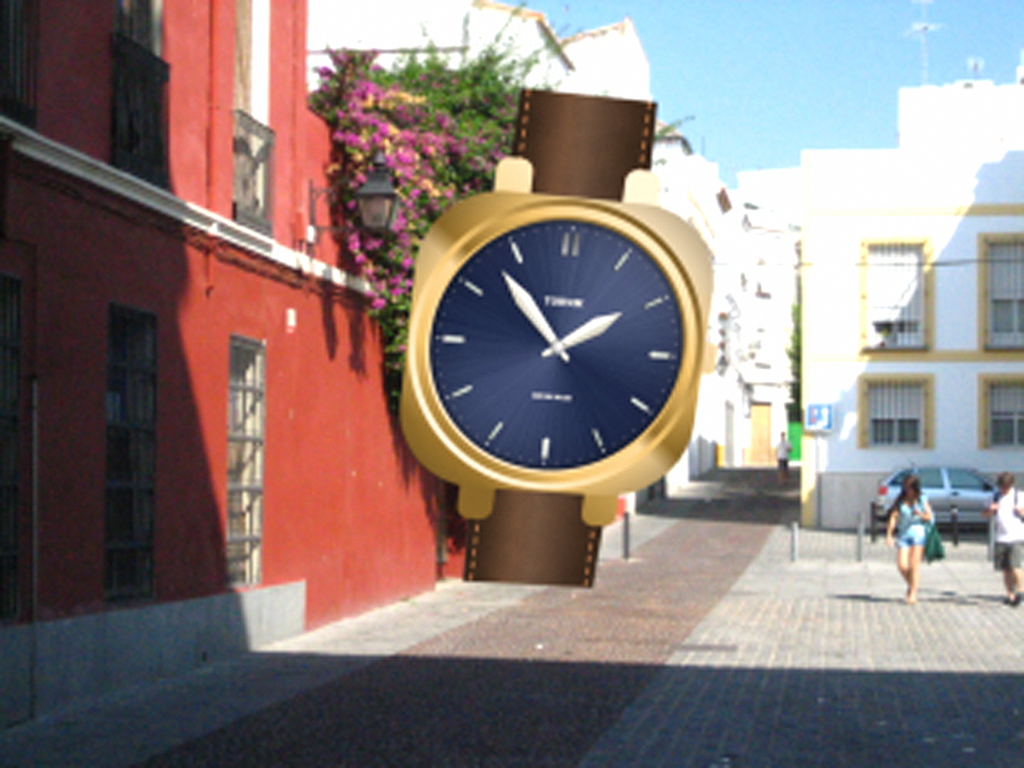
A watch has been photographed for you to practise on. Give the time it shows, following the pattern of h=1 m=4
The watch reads h=1 m=53
